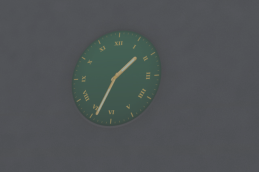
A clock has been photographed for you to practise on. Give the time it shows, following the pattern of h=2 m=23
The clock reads h=1 m=34
